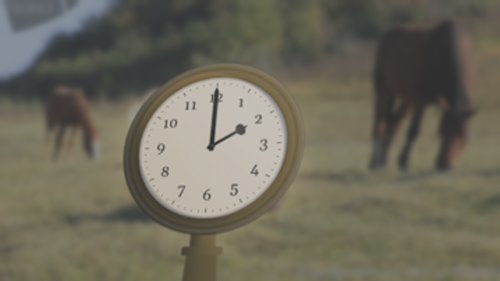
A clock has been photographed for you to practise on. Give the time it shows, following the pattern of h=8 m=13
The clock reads h=2 m=0
